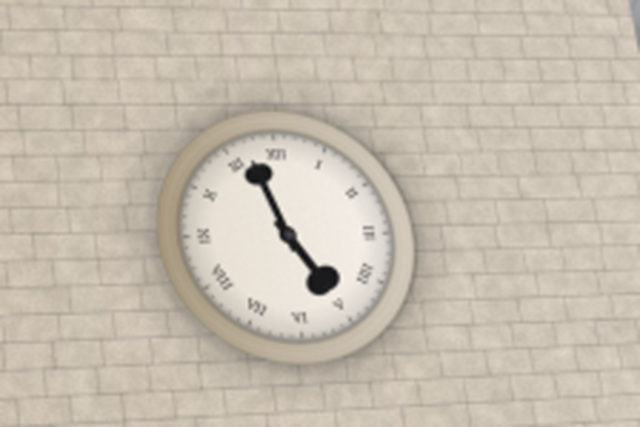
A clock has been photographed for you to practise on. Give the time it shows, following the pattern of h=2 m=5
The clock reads h=4 m=57
